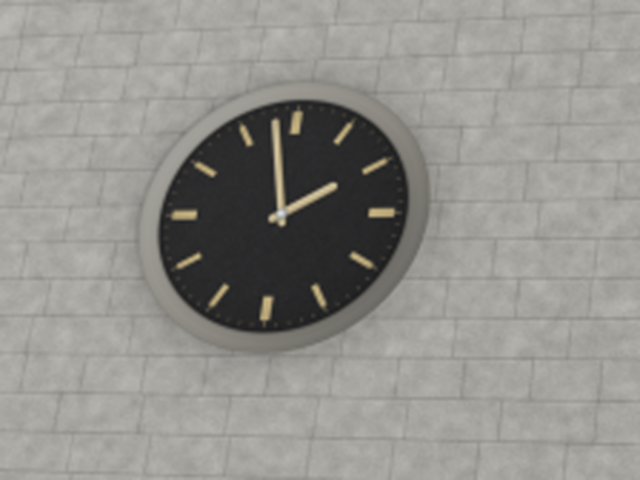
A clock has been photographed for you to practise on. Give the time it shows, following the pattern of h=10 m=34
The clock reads h=1 m=58
